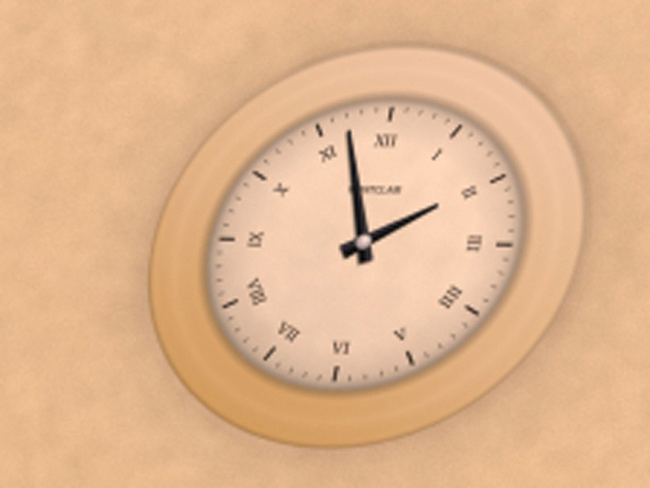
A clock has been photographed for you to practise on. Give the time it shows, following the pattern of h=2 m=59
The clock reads h=1 m=57
